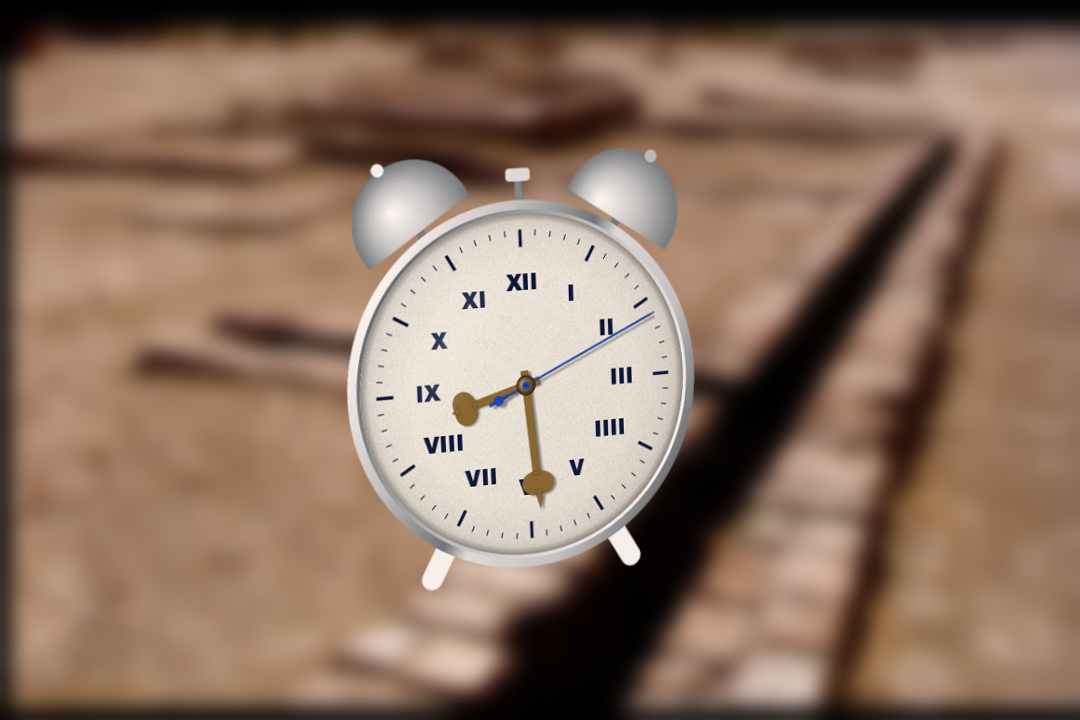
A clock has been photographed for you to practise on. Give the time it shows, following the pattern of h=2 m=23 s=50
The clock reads h=8 m=29 s=11
